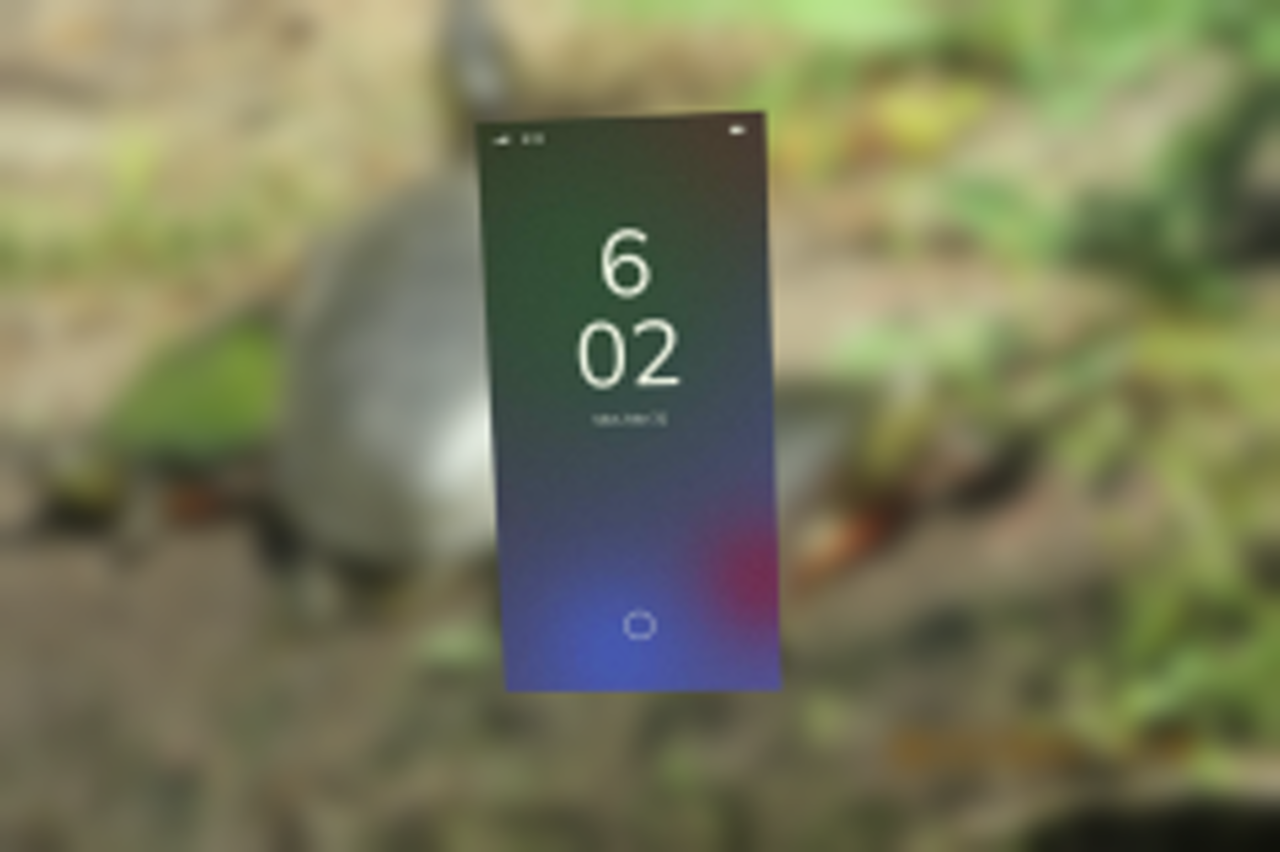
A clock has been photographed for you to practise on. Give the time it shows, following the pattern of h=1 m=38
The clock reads h=6 m=2
